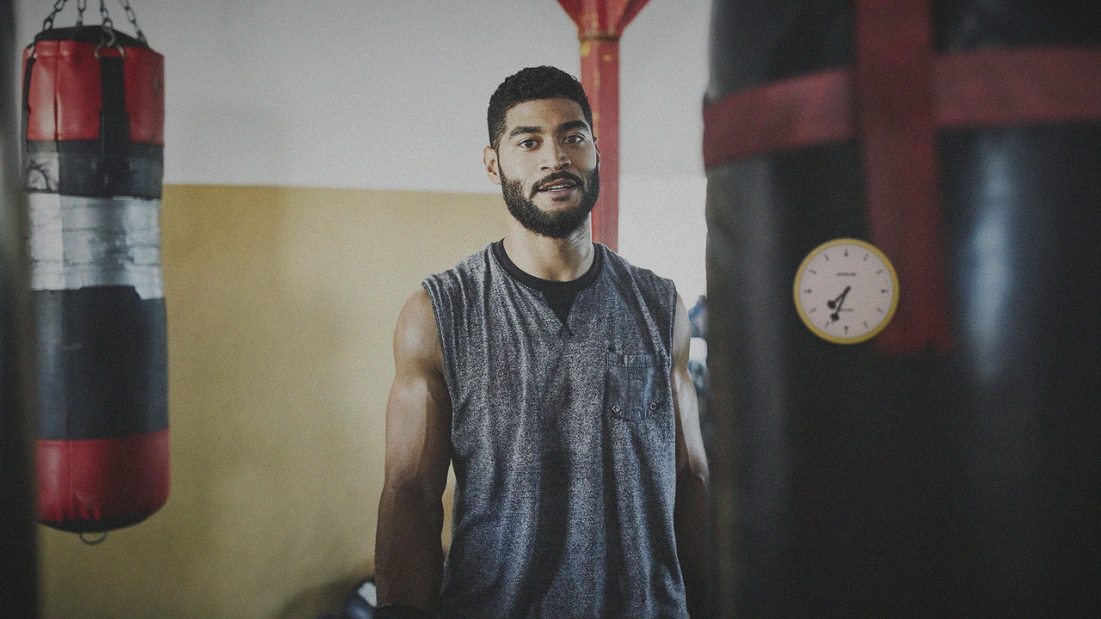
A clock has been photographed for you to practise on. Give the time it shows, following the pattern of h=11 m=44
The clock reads h=7 m=34
